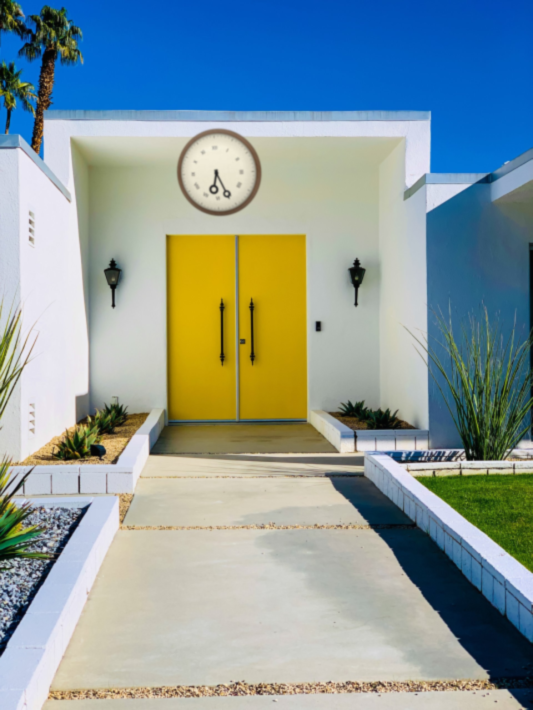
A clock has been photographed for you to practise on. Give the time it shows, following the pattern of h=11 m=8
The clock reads h=6 m=26
